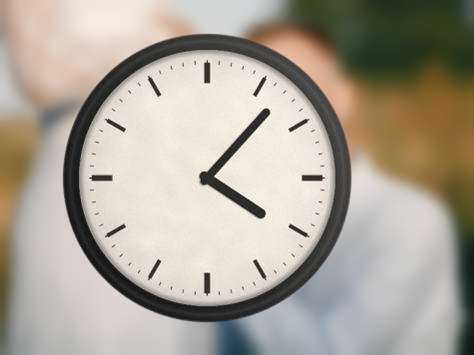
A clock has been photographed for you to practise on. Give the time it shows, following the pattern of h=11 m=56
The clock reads h=4 m=7
